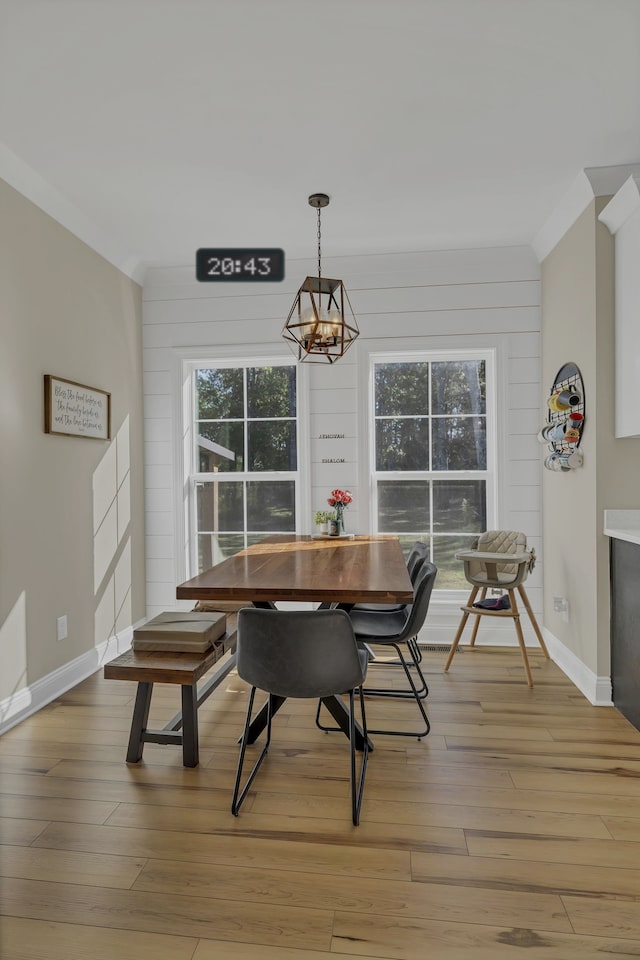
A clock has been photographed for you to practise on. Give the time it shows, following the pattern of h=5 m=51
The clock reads h=20 m=43
